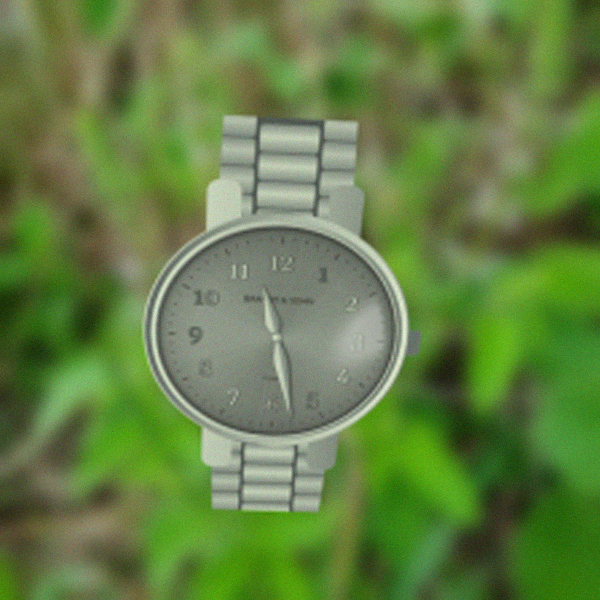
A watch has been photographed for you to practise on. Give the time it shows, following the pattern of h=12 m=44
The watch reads h=11 m=28
